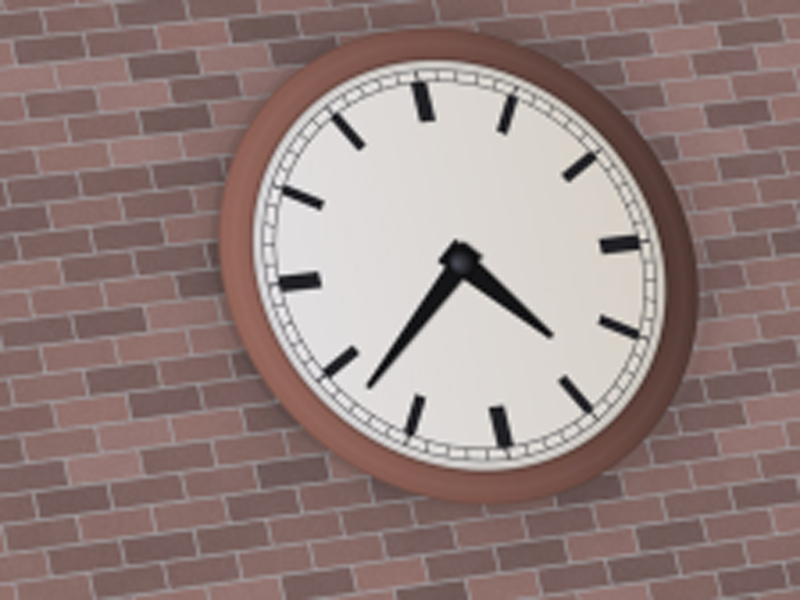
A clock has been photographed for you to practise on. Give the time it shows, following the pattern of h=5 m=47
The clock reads h=4 m=38
